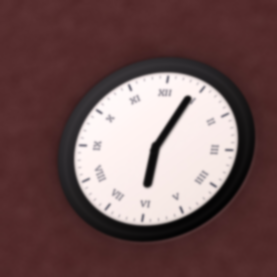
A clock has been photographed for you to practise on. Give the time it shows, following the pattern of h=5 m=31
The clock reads h=6 m=4
